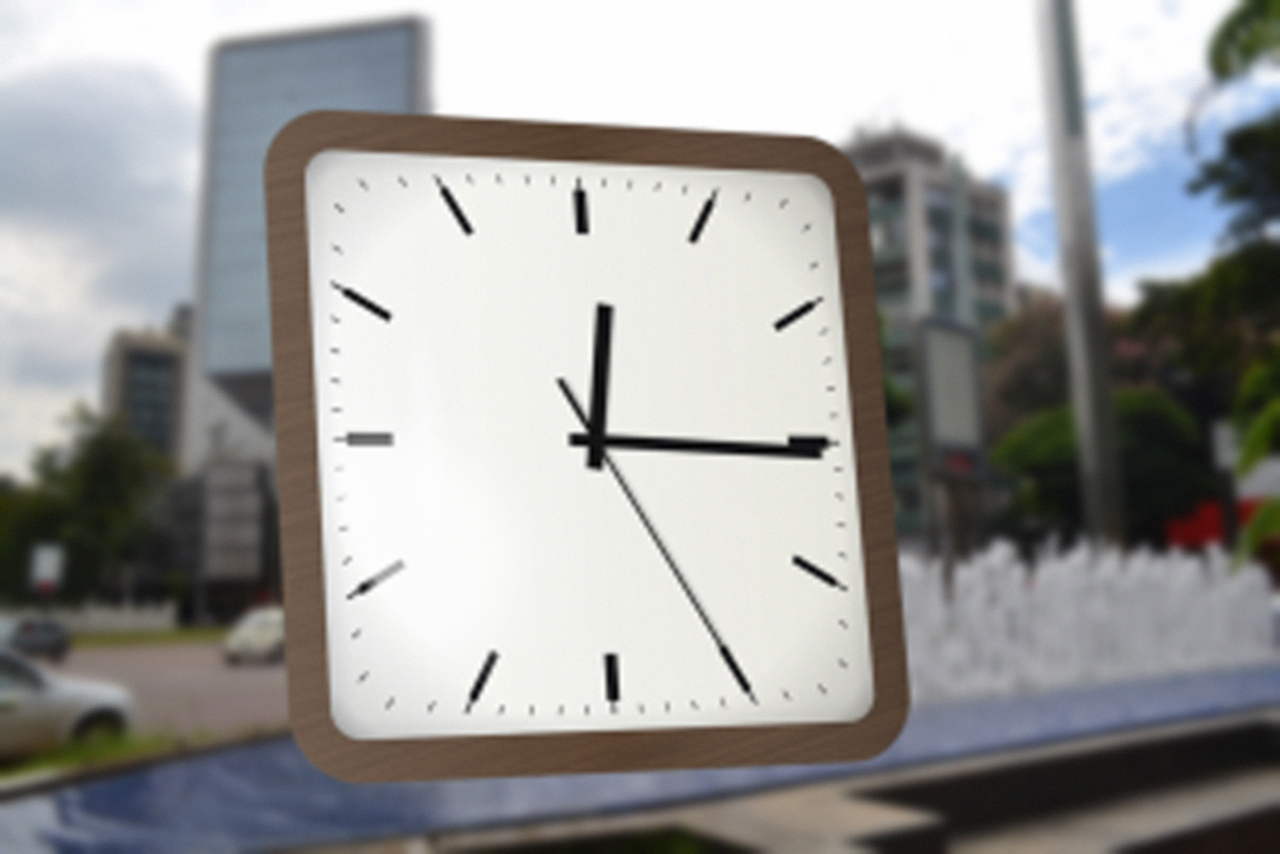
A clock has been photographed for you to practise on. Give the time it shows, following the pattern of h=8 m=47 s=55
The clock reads h=12 m=15 s=25
